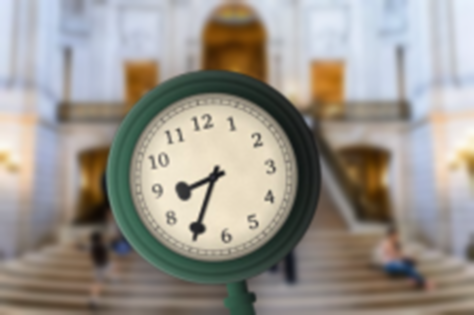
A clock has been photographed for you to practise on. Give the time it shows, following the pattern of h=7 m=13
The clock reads h=8 m=35
